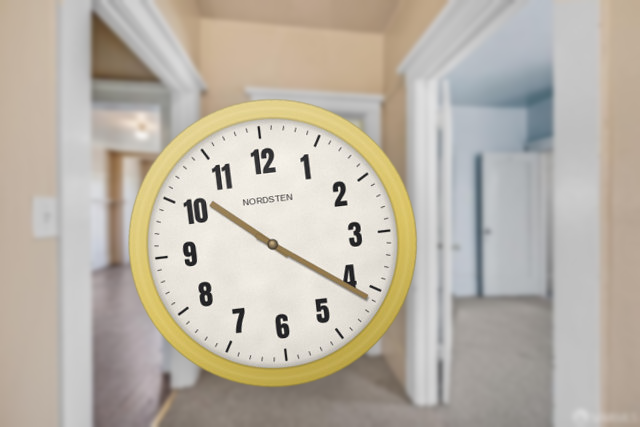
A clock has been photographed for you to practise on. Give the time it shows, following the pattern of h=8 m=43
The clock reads h=10 m=21
